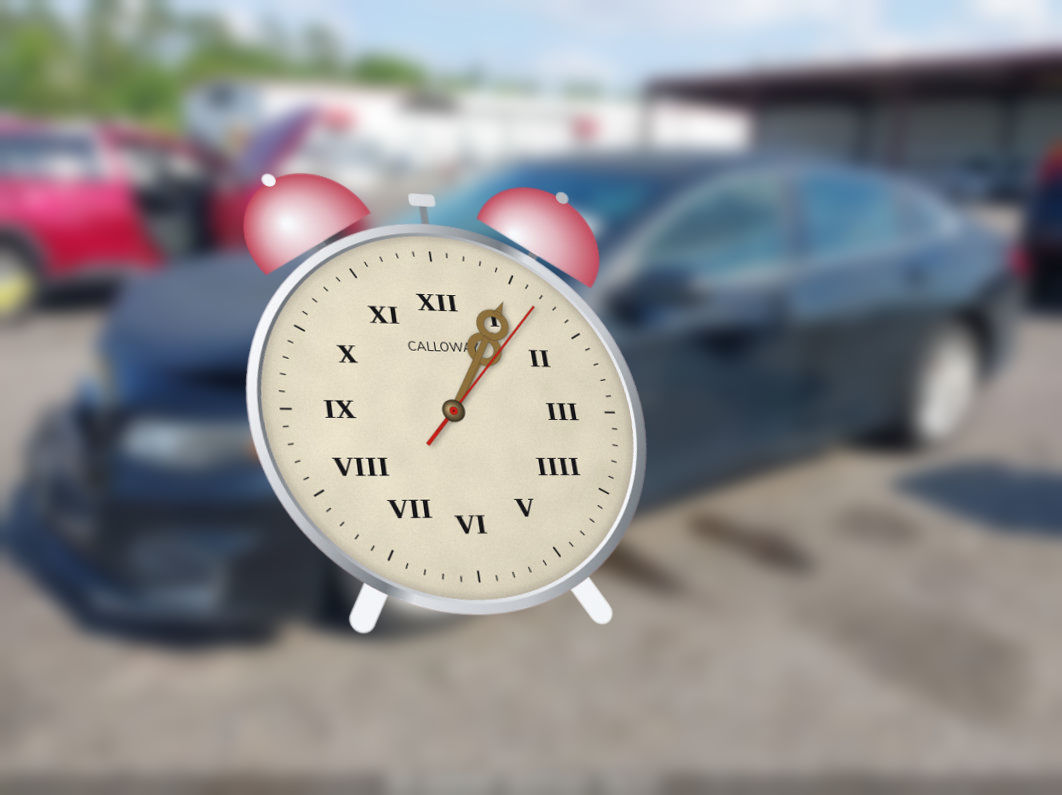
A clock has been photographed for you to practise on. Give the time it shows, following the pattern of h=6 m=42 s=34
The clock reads h=1 m=5 s=7
